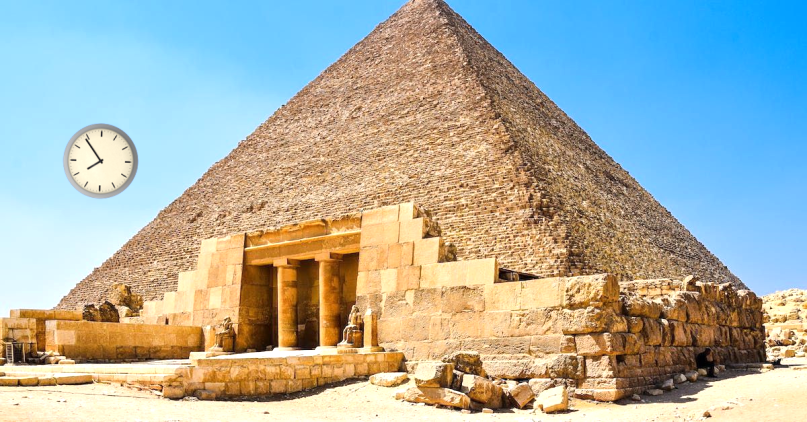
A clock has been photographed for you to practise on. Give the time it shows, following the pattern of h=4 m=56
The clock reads h=7 m=54
